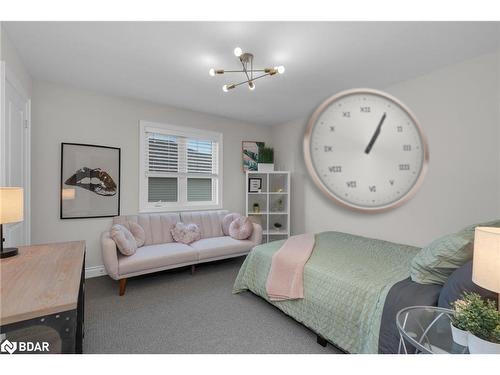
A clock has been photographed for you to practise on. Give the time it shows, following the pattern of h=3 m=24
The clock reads h=1 m=5
